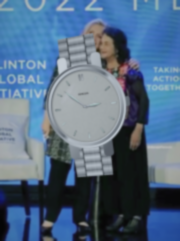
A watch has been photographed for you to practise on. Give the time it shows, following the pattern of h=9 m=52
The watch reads h=2 m=52
